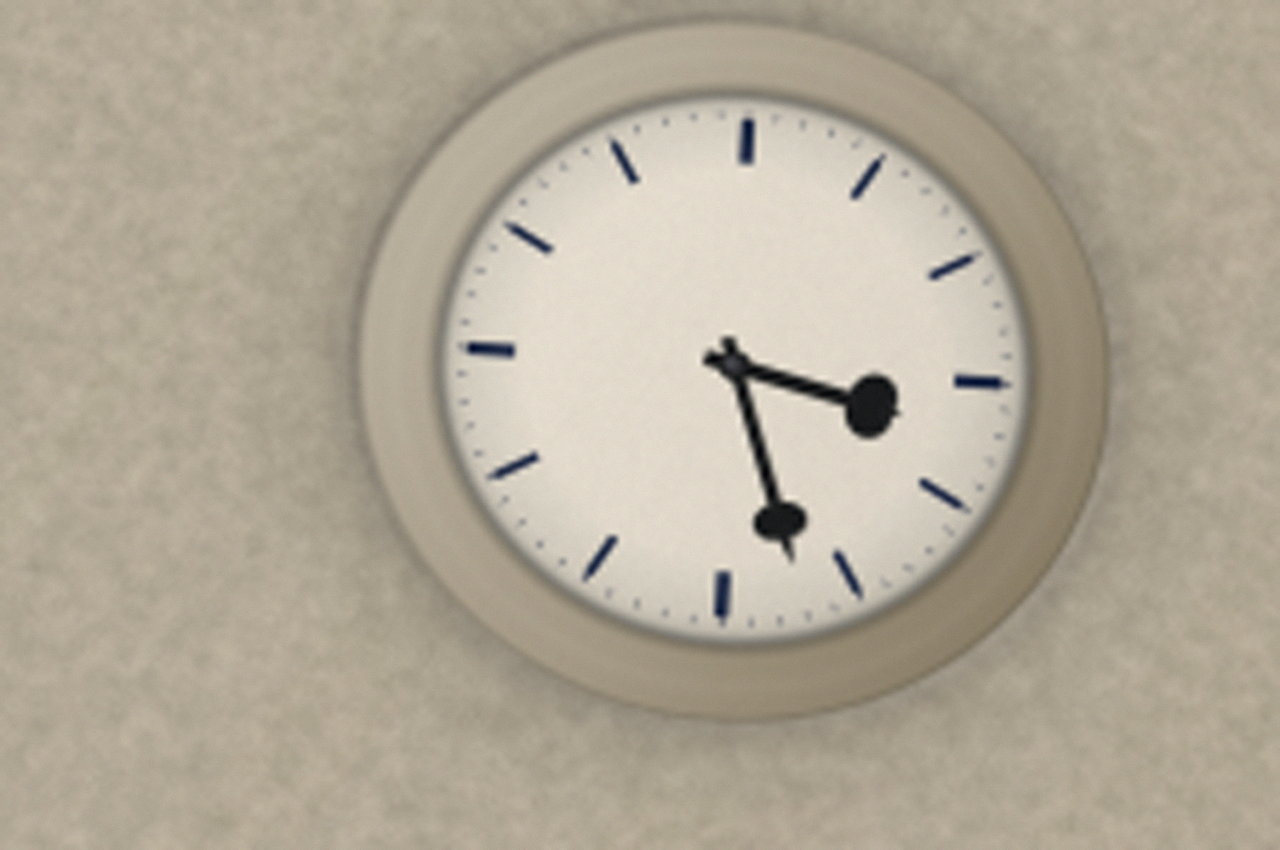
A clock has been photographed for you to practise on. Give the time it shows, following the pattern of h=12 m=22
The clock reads h=3 m=27
